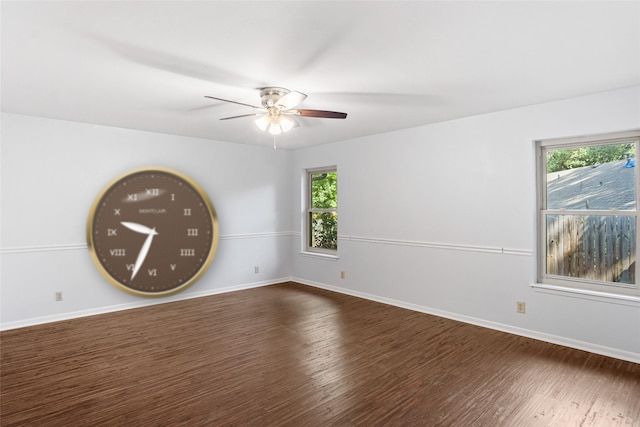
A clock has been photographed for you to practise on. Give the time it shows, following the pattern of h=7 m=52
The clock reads h=9 m=34
